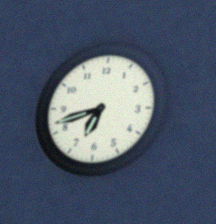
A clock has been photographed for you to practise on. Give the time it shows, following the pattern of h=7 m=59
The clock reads h=6 m=42
